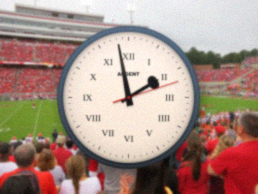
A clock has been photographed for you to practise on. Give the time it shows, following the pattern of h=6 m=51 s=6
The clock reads h=1 m=58 s=12
